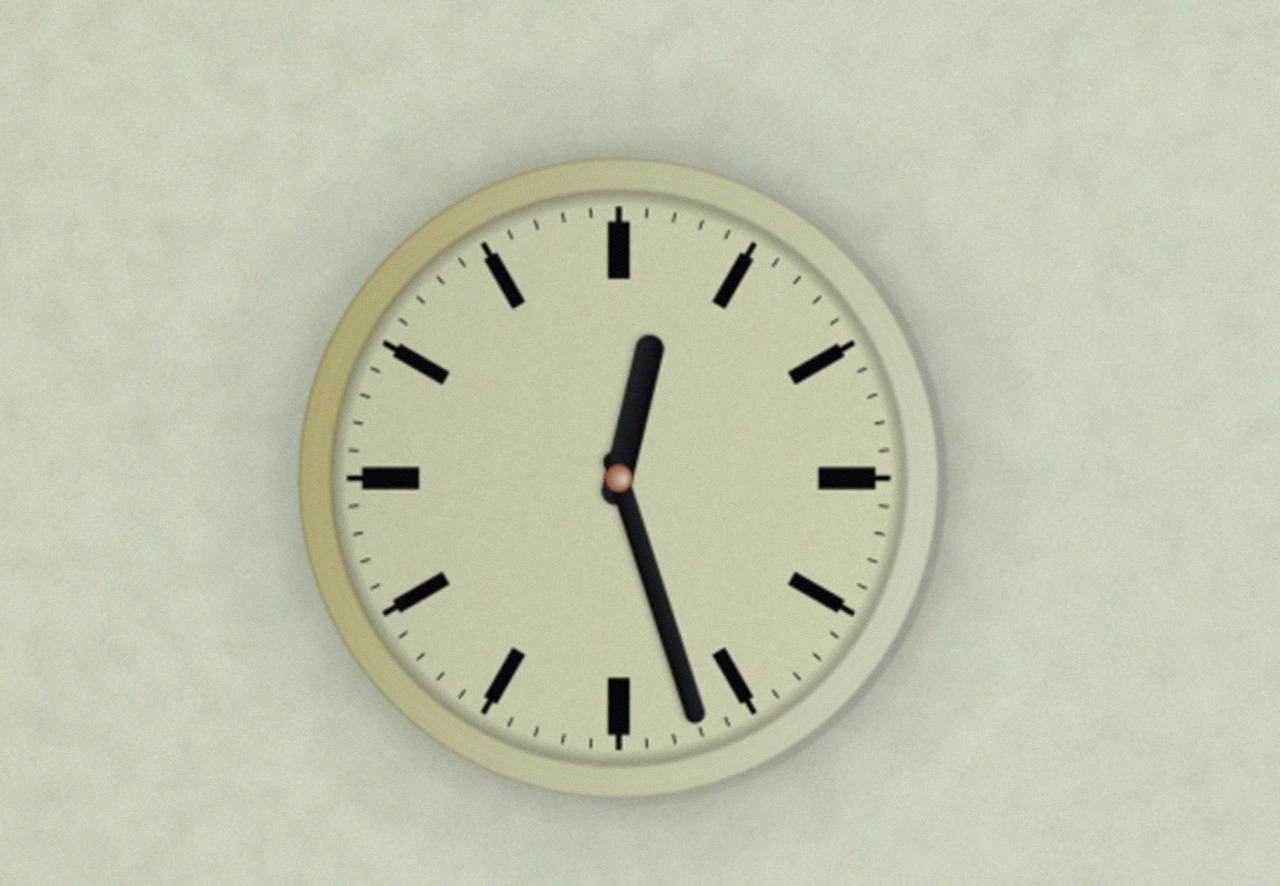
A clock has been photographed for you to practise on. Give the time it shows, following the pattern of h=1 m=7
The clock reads h=12 m=27
